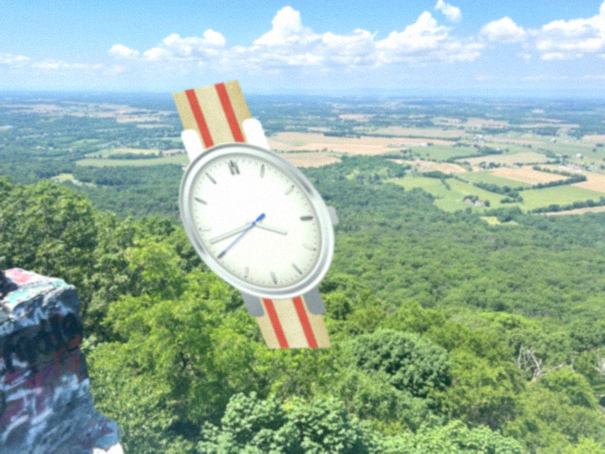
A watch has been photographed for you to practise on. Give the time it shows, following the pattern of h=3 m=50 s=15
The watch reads h=3 m=42 s=40
